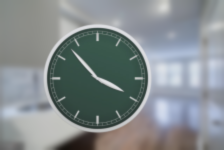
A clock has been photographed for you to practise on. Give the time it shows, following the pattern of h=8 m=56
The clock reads h=3 m=53
